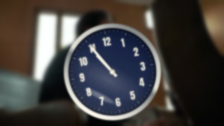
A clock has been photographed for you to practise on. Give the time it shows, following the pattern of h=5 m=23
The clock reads h=10 m=55
